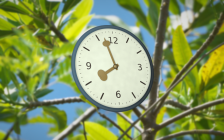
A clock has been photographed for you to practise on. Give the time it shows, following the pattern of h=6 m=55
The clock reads h=7 m=57
